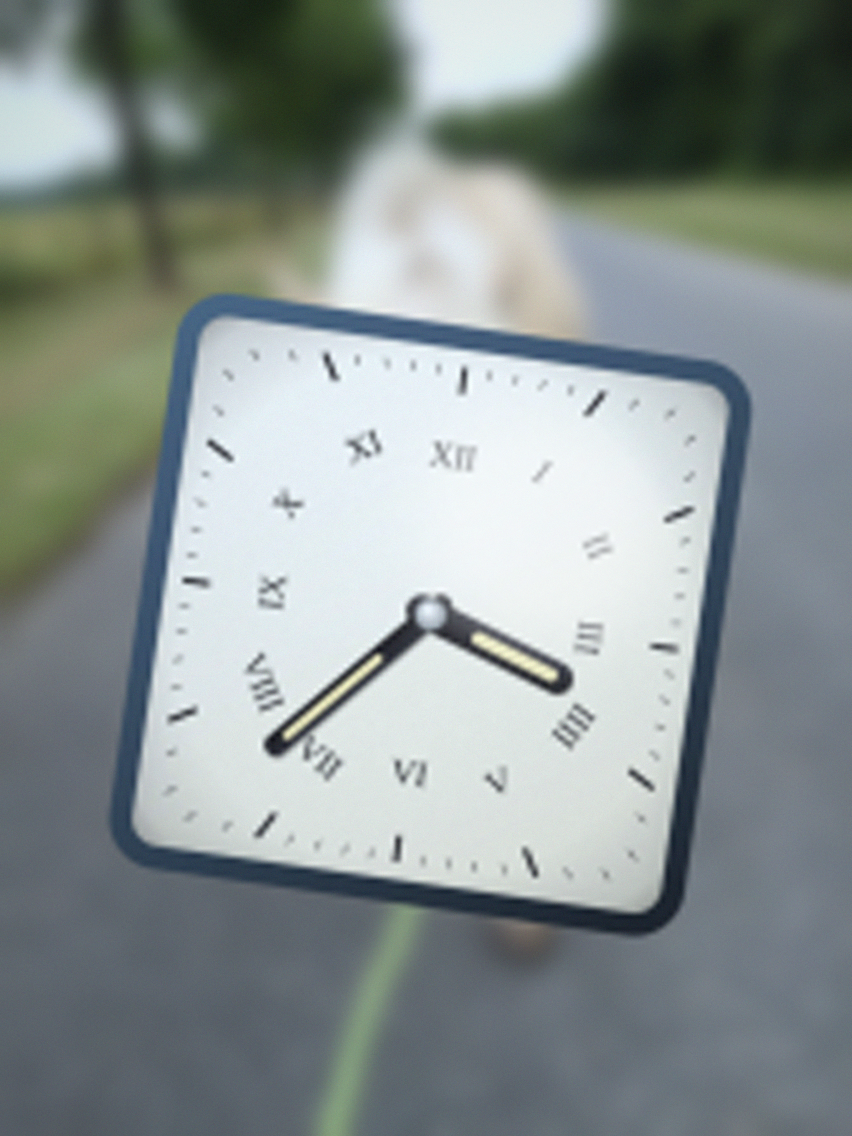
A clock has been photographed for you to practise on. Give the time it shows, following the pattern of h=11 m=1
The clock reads h=3 m=37
